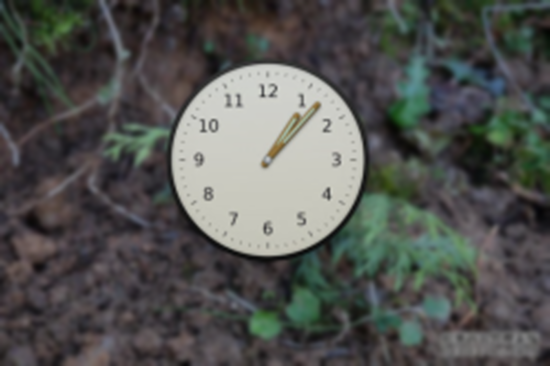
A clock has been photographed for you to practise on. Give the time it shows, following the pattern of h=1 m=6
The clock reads h=1 m=7
